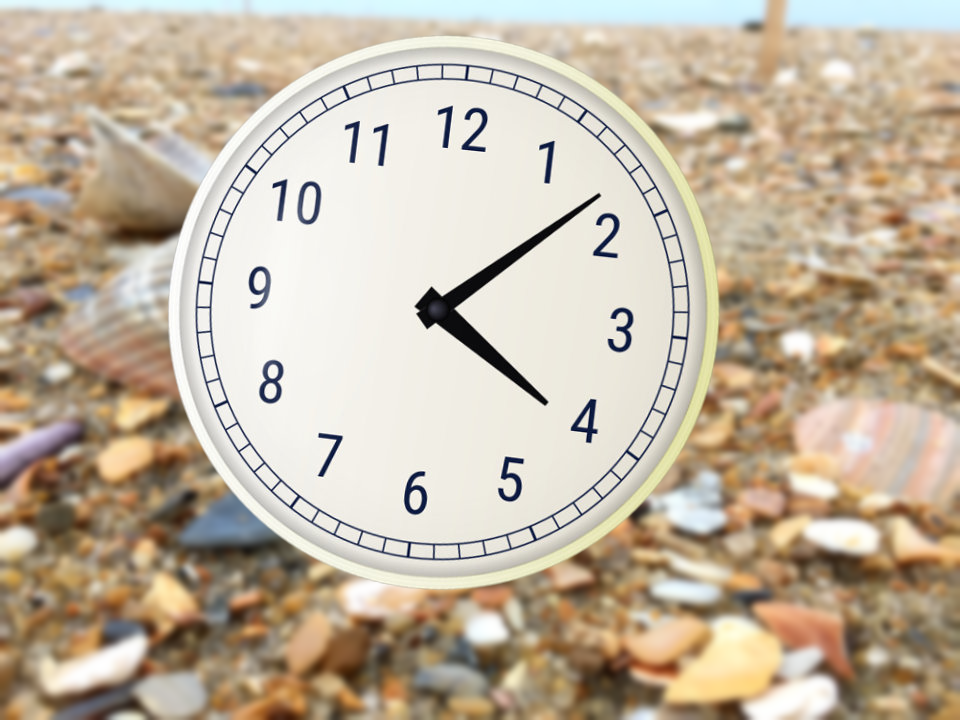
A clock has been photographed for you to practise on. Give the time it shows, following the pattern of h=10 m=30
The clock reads h=4 m=8
